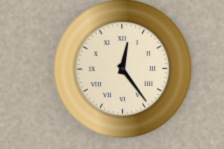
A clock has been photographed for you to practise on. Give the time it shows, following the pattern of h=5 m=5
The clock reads h=12 m=24
